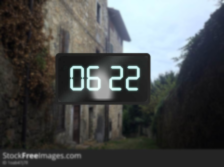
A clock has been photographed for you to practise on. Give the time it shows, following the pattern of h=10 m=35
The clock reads h=6 m=22
